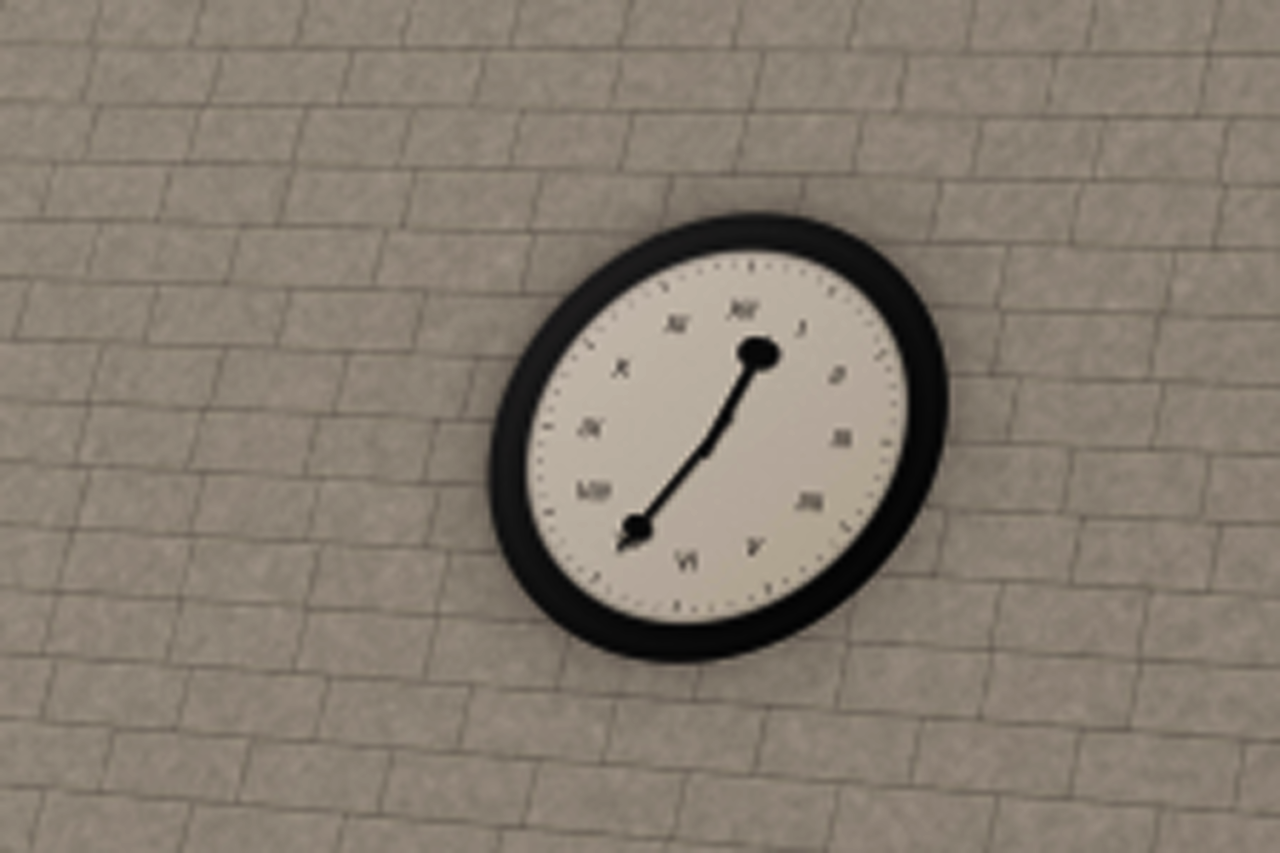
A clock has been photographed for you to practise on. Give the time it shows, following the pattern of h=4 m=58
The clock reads h=12 m=35
